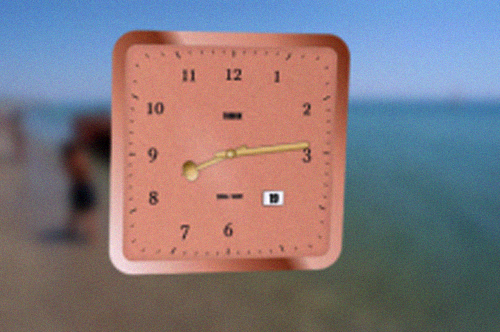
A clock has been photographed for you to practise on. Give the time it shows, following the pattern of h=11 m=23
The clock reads h=8 m=14
